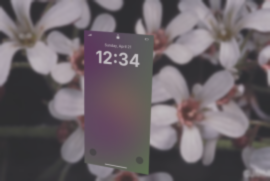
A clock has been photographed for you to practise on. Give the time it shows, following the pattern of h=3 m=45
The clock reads h=12 m=34
